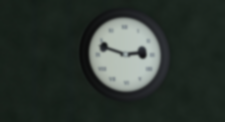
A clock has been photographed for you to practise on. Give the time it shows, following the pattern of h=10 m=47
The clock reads h=2 m=48
